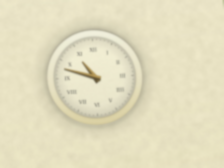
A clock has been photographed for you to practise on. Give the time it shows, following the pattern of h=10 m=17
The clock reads h=10 m=48
